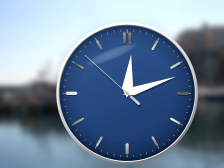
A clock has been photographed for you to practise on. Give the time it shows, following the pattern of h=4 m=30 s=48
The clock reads h=12 m=11 s=52
